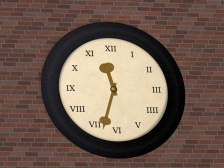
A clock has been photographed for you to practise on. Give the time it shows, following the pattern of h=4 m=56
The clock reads h=11 m=33
